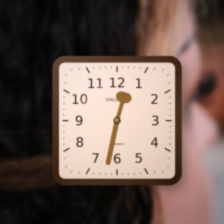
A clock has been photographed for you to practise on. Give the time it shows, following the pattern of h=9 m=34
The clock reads h=12 m=32
